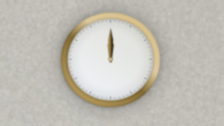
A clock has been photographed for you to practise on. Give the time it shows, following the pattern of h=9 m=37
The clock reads h=12 m=0
